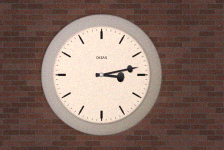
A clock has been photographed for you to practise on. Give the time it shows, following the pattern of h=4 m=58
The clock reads h=3 m=13
